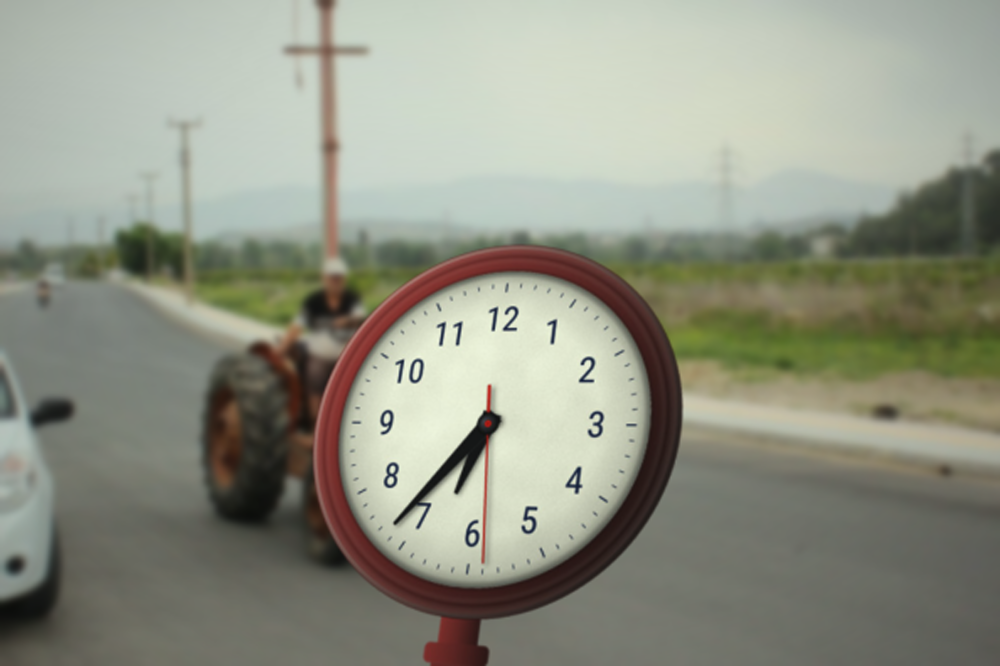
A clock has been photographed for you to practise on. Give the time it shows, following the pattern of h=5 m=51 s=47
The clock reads h=6 m=36 s=29
